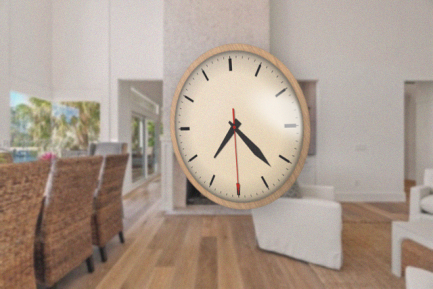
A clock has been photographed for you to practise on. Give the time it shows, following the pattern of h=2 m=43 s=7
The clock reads h=7 m=22 s=30
